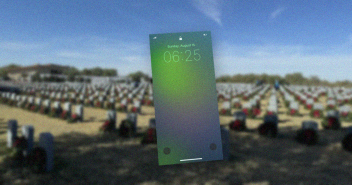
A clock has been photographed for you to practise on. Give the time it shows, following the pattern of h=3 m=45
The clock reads h=6 m=25
